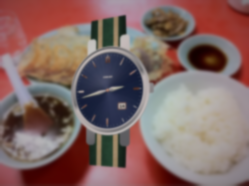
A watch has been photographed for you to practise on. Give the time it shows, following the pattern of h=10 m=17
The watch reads h=2 m=43
